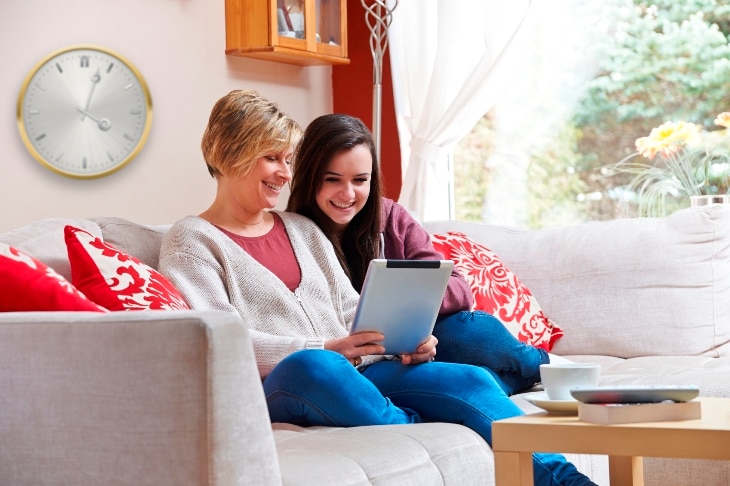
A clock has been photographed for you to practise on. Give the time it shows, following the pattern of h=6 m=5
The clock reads h=4 m=3
